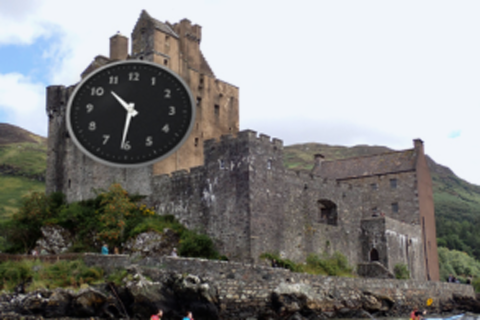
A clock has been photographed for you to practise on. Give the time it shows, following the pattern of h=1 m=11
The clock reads h=10 m=31
